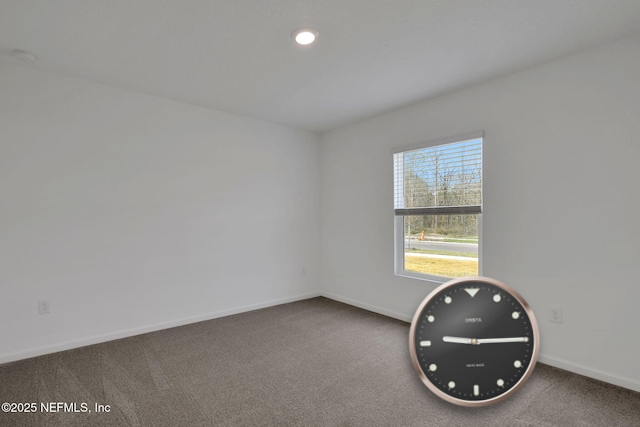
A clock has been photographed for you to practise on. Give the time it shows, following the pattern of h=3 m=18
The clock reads h=9 m=15
